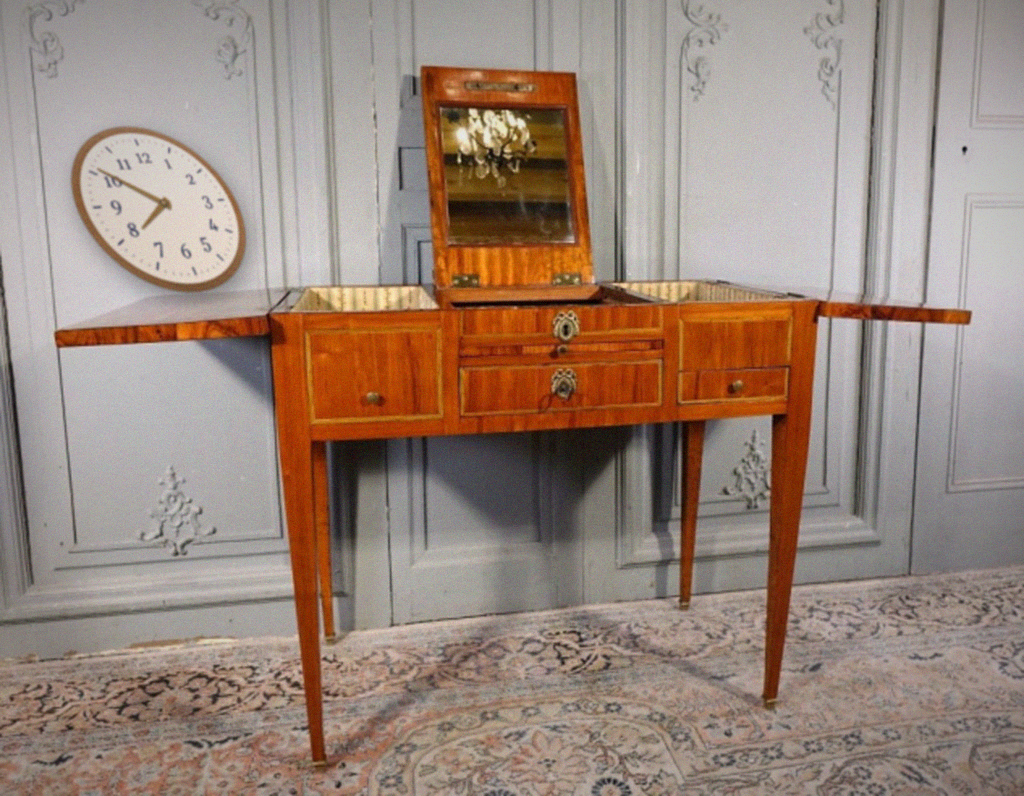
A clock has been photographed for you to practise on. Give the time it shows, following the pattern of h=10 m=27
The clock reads h=7 m=51
